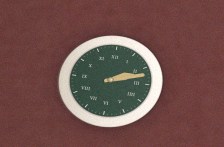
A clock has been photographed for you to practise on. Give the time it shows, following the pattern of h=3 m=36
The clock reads h=2 m=12
